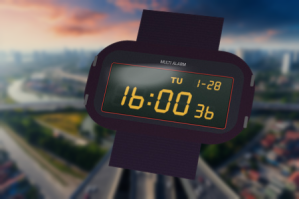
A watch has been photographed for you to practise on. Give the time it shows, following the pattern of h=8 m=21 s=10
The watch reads h=16 m=0 s=36
